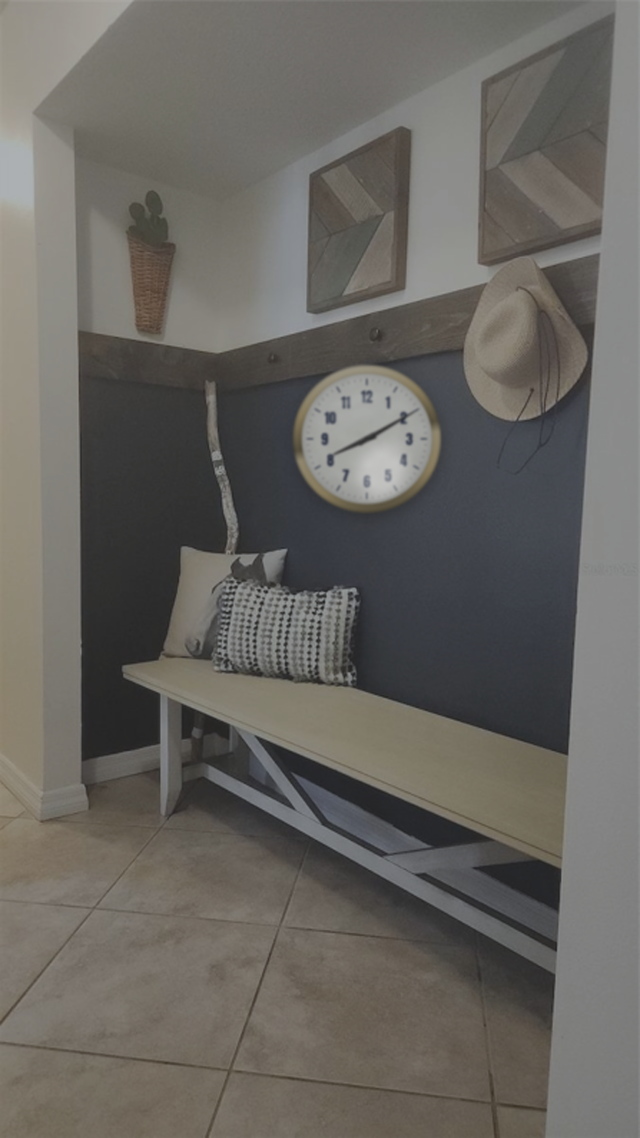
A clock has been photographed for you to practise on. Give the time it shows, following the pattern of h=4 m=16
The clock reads h=8 m=10
